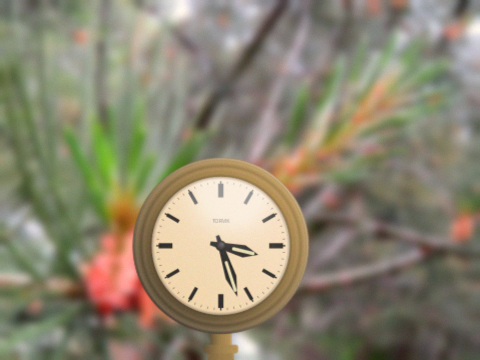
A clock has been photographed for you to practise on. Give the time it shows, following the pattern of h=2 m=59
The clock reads h=3 m=27
